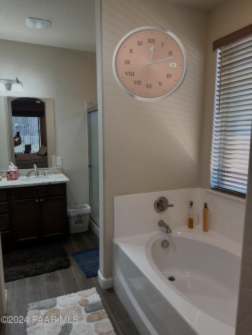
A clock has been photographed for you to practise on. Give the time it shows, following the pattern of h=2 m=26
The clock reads h=12 m=12
